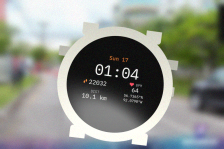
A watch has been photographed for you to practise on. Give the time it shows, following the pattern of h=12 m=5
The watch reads h=1 m=4
